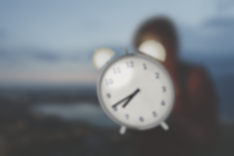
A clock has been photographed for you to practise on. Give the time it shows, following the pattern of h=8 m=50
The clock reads h=7 m=41
